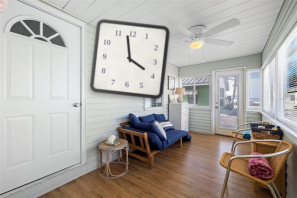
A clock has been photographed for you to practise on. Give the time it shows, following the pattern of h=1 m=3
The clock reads h=3 m=58
